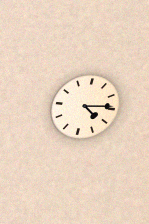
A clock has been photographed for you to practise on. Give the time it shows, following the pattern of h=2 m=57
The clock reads h=4 m=14
